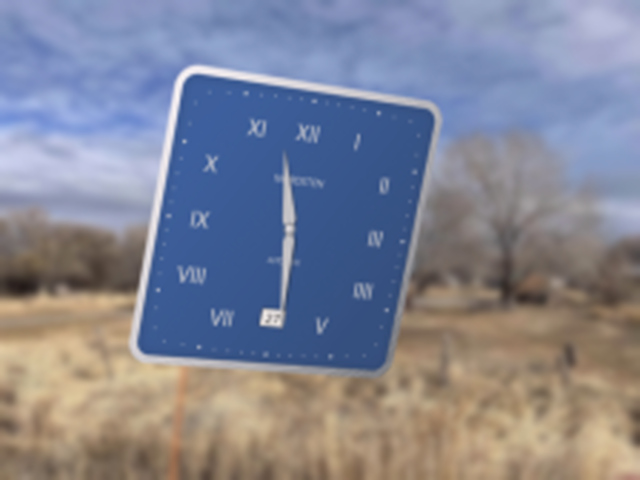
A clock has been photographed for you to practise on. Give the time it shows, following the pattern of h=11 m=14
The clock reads h=11 m=29
